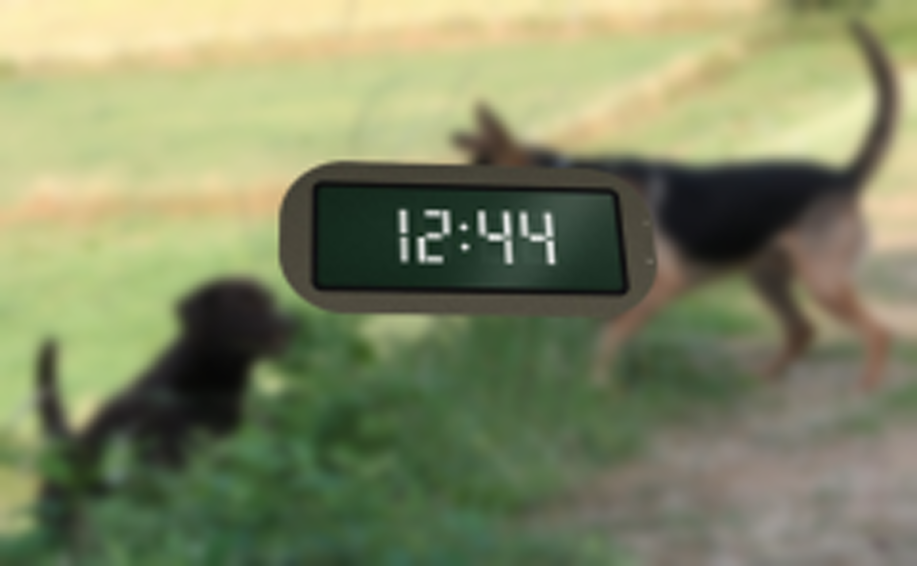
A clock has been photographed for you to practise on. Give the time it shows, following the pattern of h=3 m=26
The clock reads h=12 m=44
